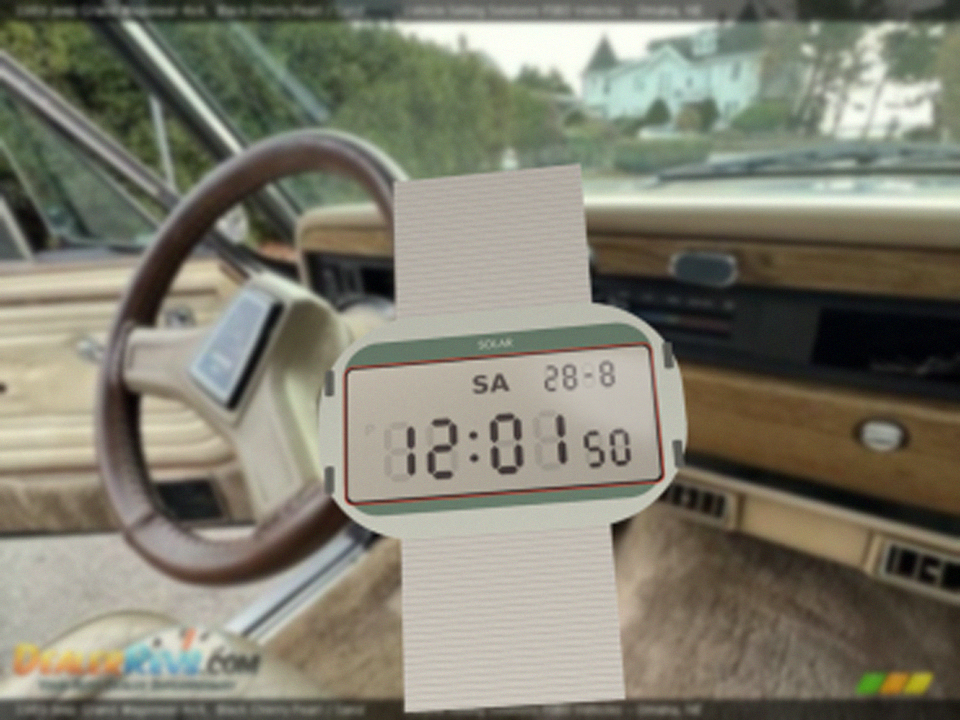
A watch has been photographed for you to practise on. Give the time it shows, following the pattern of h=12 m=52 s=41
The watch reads h=12 m=1 s=50
